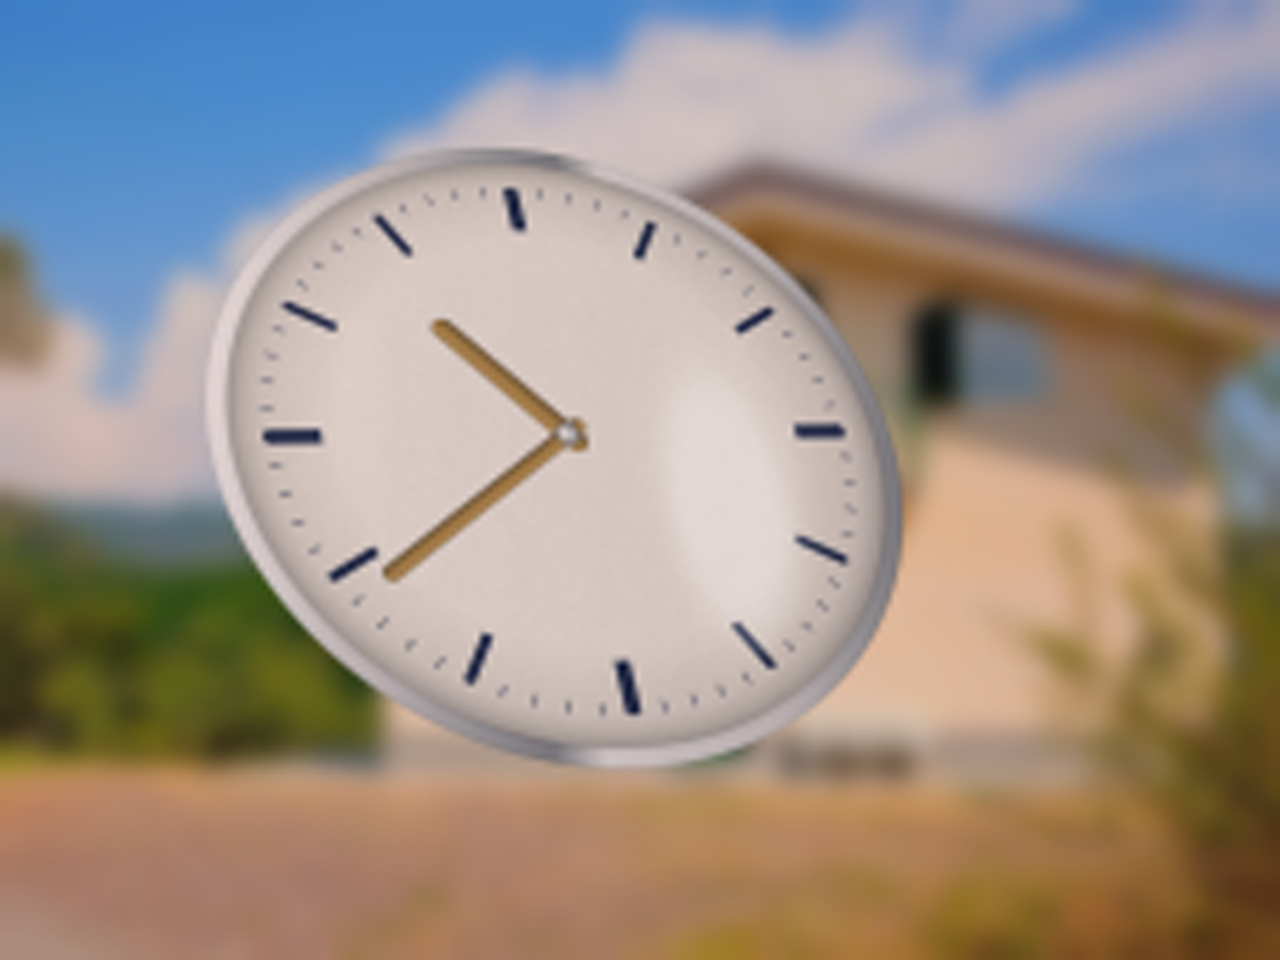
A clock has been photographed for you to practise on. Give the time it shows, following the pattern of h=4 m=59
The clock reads h=10 m=39
